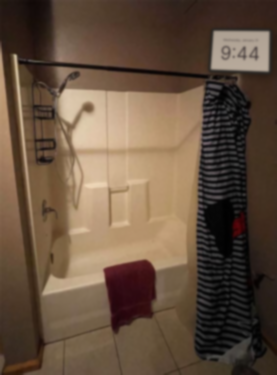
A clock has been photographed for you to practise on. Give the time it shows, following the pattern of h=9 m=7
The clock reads h=9 m=44
